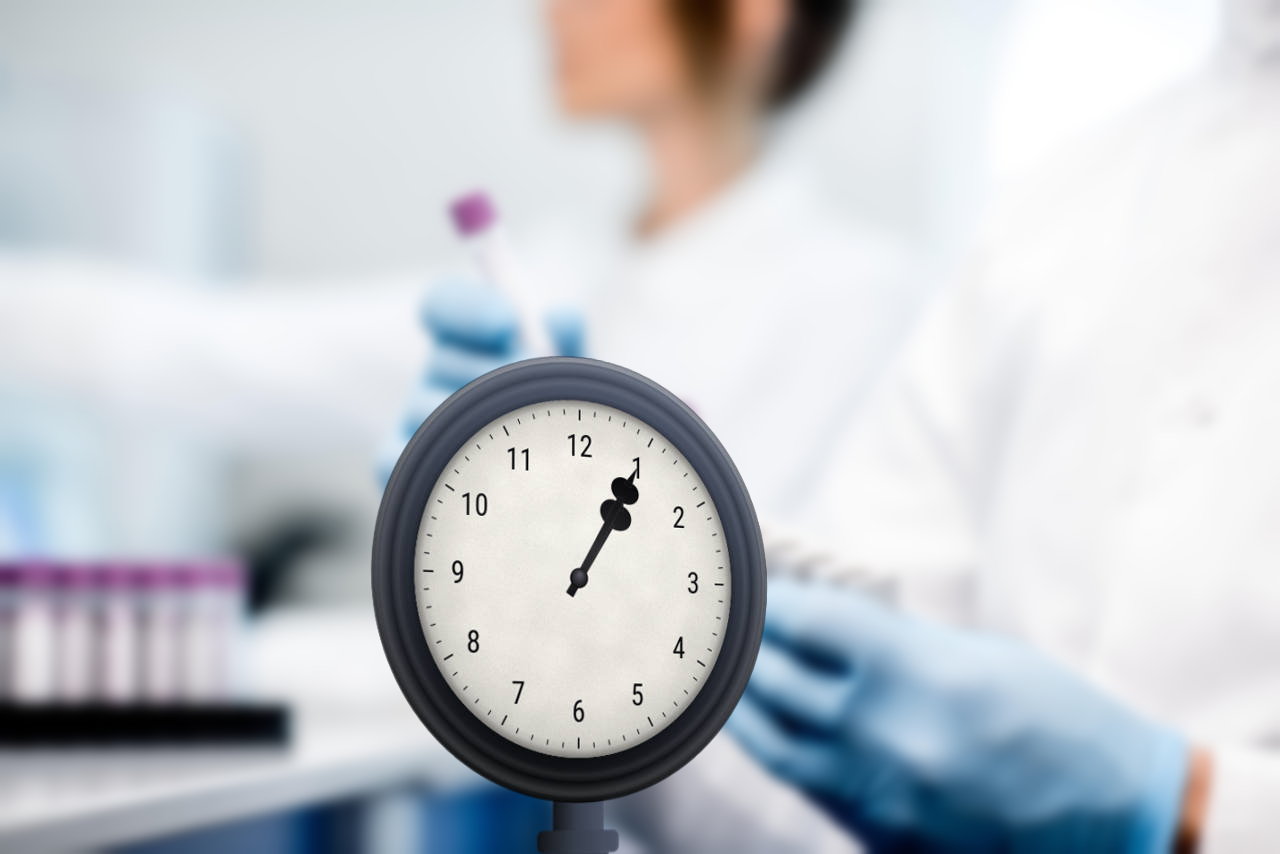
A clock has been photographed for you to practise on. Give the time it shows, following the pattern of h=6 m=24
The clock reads h=1 m=5
